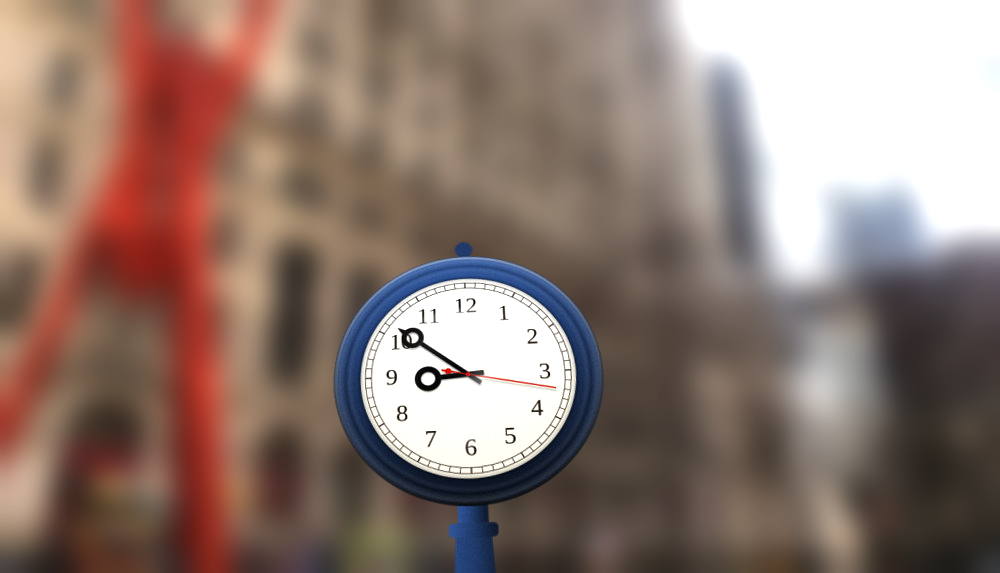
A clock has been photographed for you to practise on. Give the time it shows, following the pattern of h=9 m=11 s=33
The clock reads h=8 m=51 s=17
